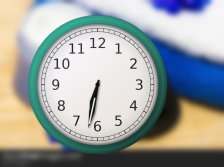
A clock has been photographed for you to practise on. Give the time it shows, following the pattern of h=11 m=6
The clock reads h=6 m=32
